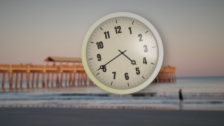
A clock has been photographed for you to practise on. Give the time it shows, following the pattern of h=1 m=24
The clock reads h=4 m=41
